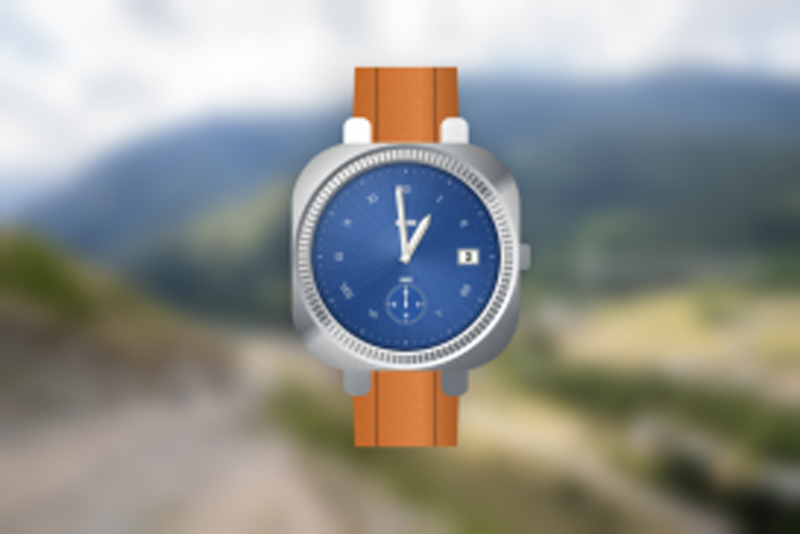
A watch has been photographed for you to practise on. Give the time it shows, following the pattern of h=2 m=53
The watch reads h=12 m=59
